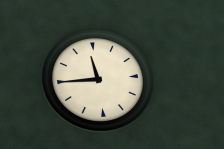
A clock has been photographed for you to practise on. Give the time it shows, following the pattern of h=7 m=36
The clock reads h=11 m=45
